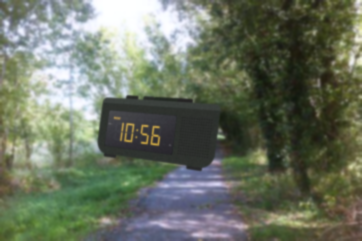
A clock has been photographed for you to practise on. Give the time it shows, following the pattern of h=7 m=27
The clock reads h=10 m=56
